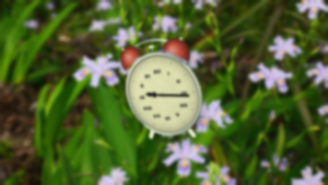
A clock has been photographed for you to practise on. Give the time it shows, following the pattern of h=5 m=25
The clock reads h=9 m=16
